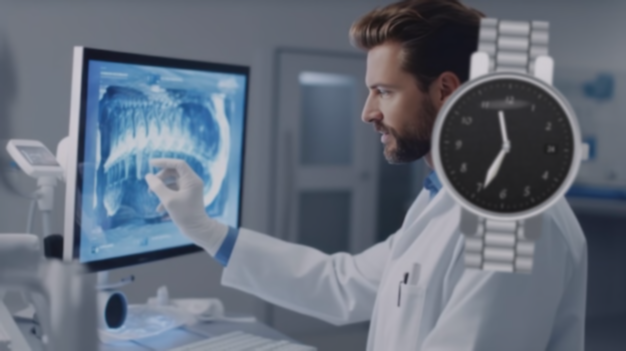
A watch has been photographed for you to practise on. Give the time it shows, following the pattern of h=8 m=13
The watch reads h=11 m=34
